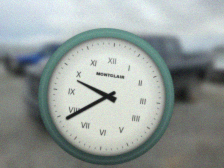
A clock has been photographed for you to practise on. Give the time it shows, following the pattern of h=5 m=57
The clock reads h=9 m=39
